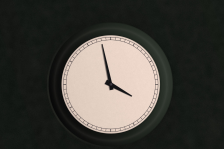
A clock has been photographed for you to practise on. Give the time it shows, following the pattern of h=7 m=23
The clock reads h=3 m=58
